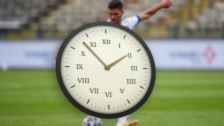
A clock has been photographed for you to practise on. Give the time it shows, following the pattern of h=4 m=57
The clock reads h=1 m=53
